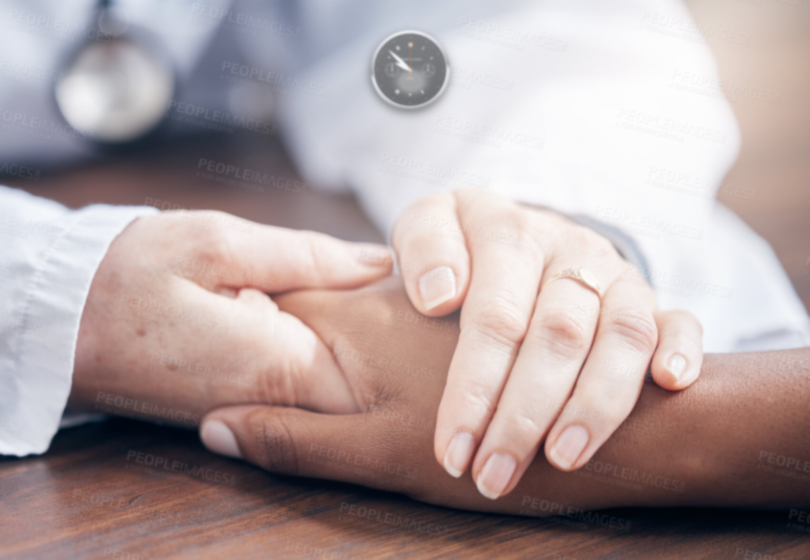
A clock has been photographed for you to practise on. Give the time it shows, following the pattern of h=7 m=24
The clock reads h=9 m=52
